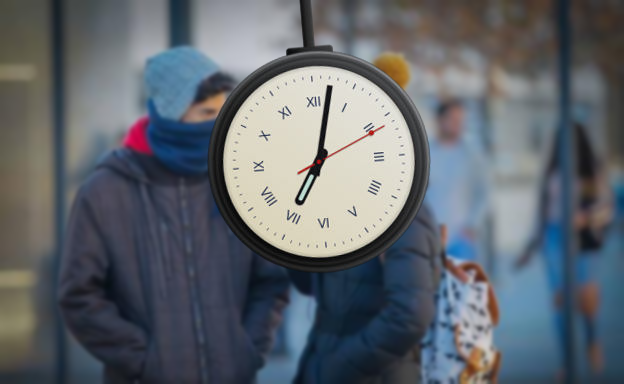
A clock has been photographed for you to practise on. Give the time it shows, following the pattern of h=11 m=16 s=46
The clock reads h=7 m=2 s=11
